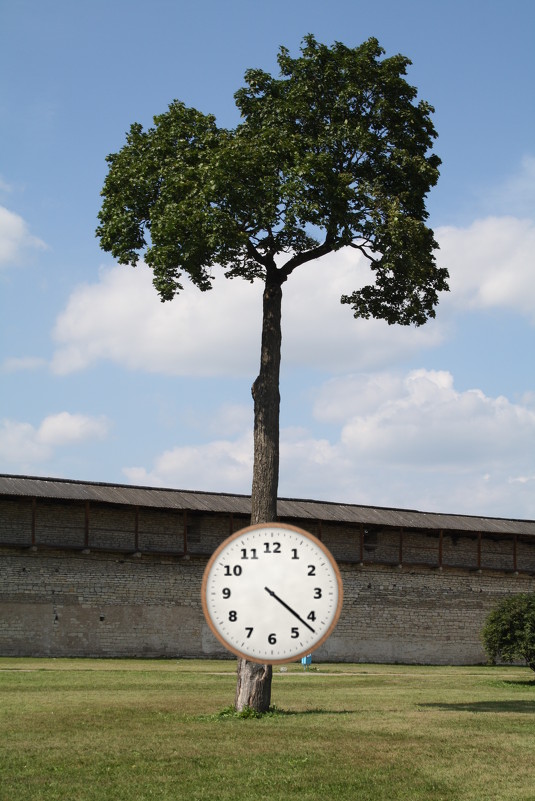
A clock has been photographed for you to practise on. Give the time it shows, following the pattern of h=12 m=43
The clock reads h=4 m=22
